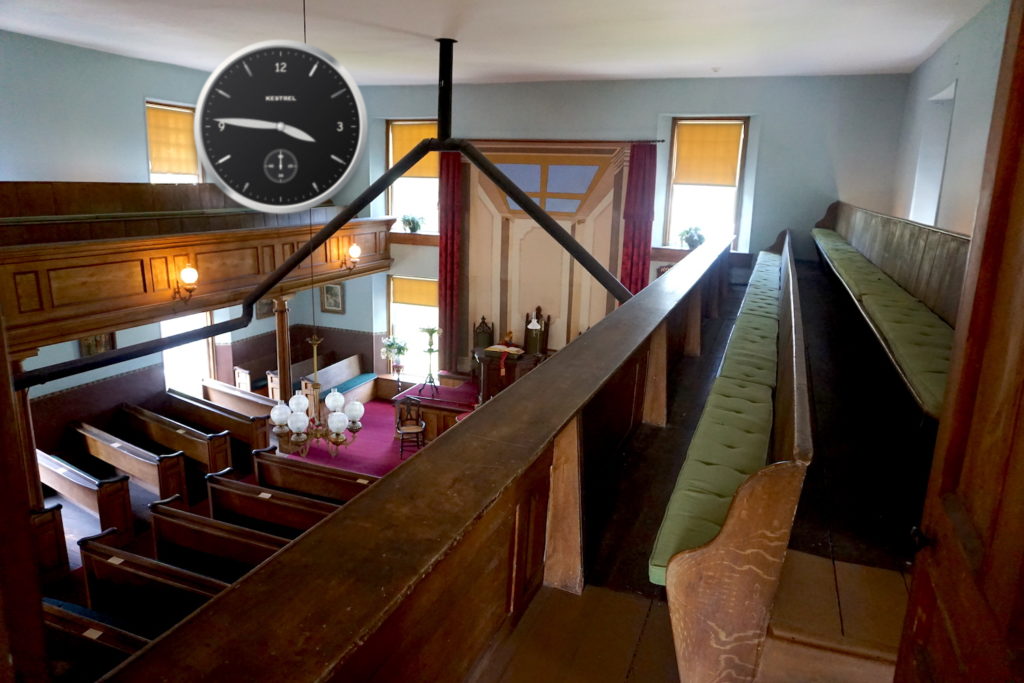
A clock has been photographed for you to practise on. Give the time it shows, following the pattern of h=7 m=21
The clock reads h=3 m=46
